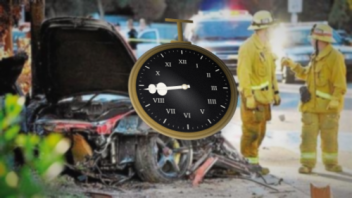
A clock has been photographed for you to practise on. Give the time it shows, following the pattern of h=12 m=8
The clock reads h=8 m=44
